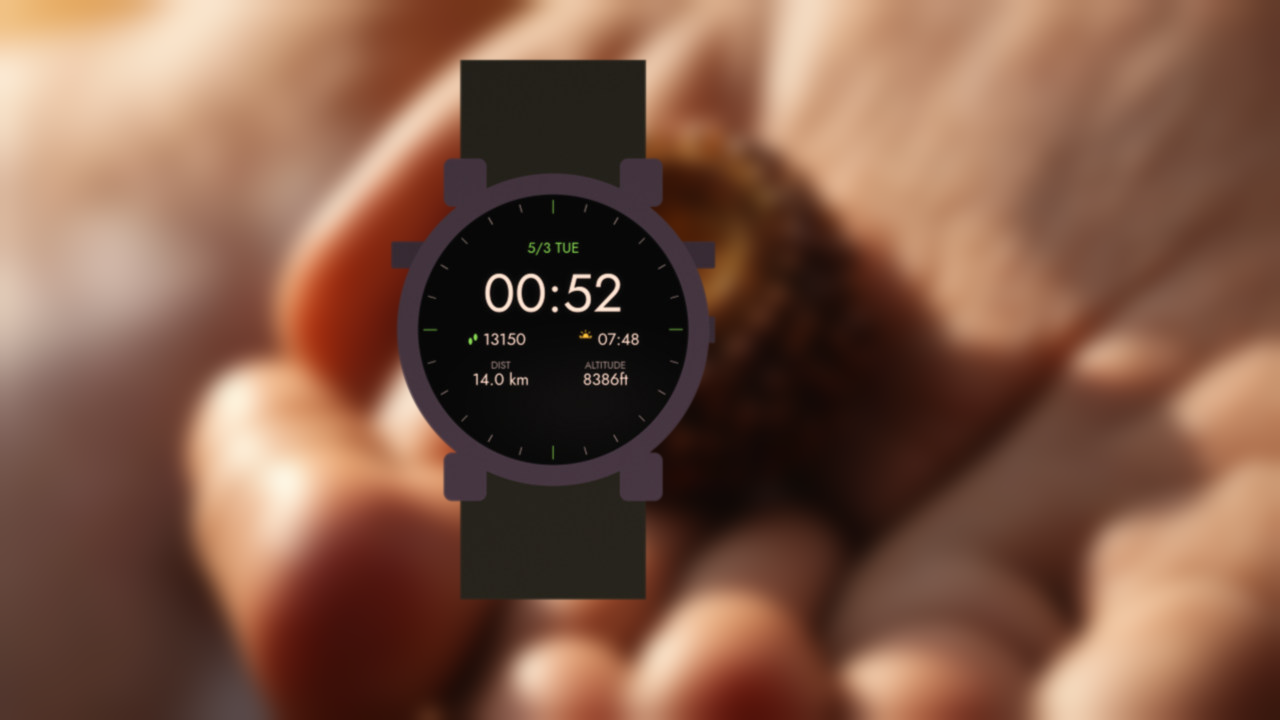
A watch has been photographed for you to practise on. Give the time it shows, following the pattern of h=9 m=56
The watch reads h=0 m=52
